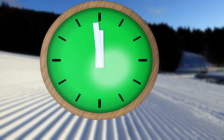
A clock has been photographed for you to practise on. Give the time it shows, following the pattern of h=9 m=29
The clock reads h=11 m=59
